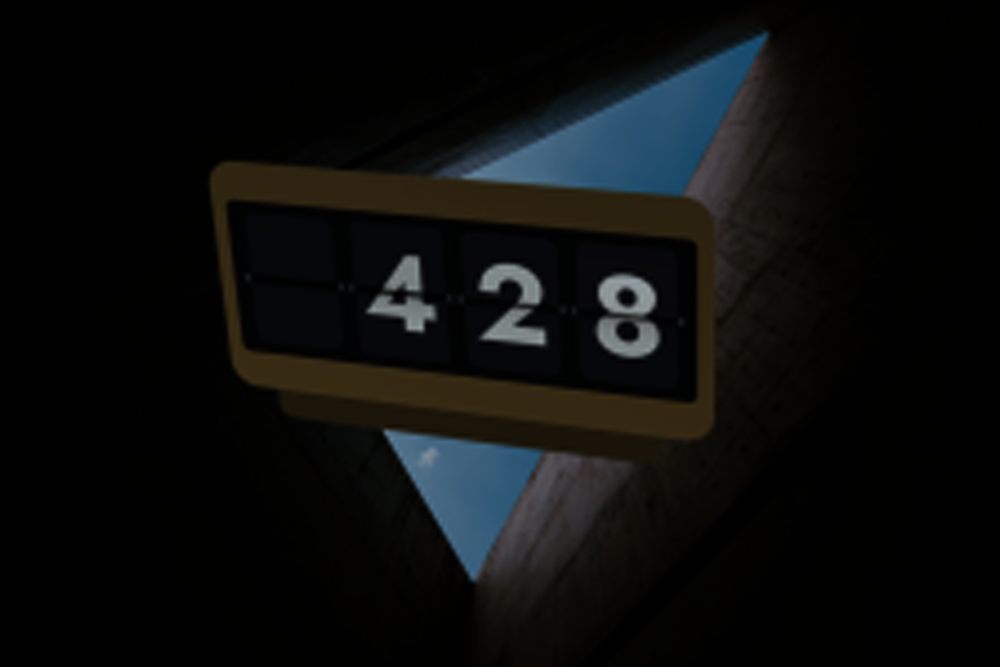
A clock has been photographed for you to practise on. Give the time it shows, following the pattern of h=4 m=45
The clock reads h=4 m=28
